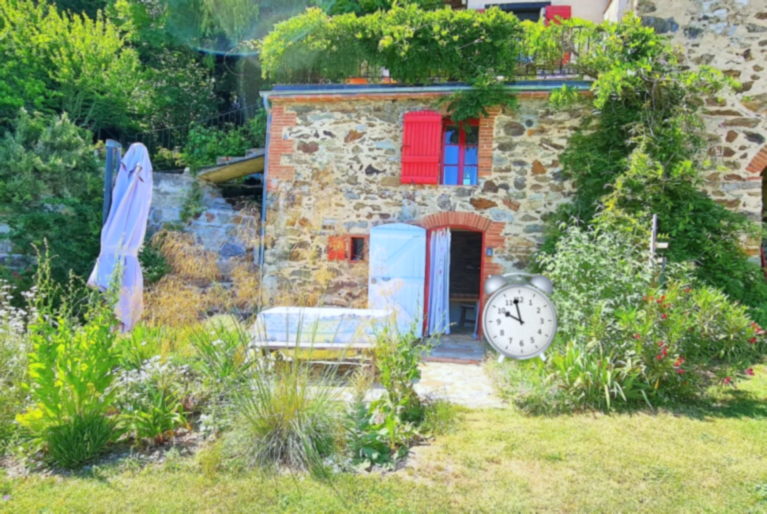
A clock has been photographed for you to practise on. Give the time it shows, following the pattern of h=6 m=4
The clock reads h=9 m=58
